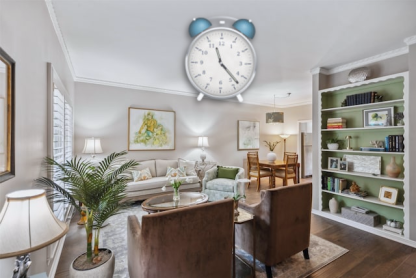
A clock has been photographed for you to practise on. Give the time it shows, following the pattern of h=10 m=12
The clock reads h=11 m=23
